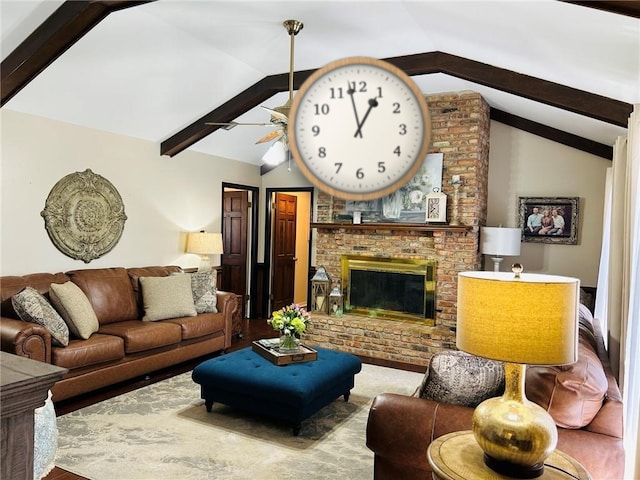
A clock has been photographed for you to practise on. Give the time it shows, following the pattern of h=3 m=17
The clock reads h=12 m=58
